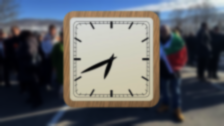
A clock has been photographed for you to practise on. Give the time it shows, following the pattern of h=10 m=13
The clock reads h=6 m=41
